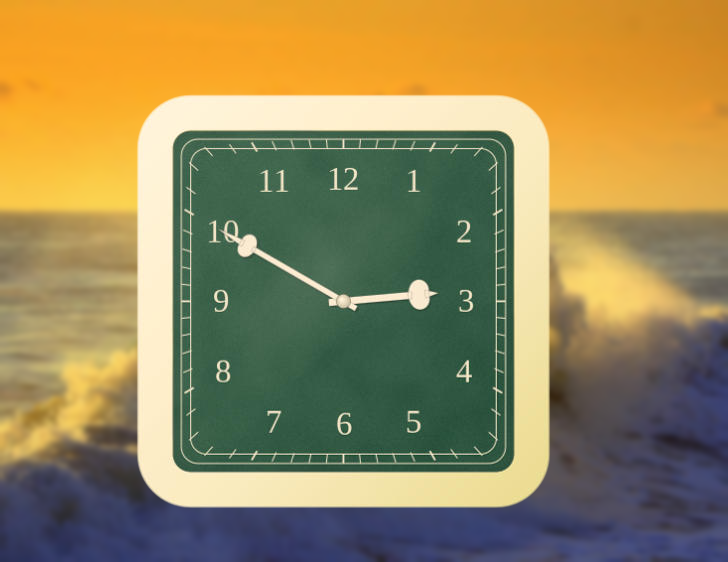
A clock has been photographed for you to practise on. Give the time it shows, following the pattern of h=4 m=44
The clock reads h=2 m=50
